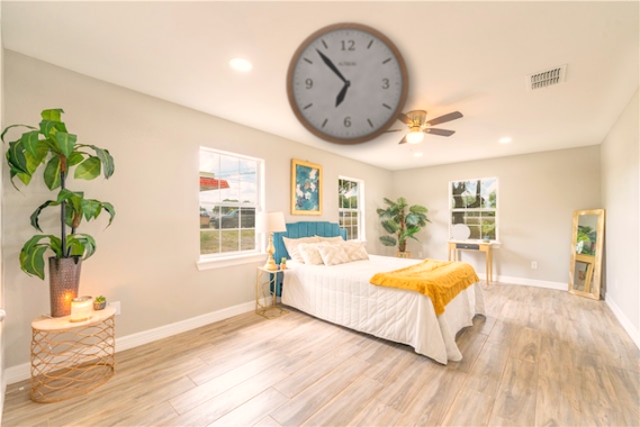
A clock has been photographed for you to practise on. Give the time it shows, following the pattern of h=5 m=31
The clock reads h=6 m=53
